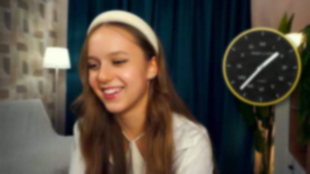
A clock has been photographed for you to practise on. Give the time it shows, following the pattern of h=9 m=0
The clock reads h=1 m=37
